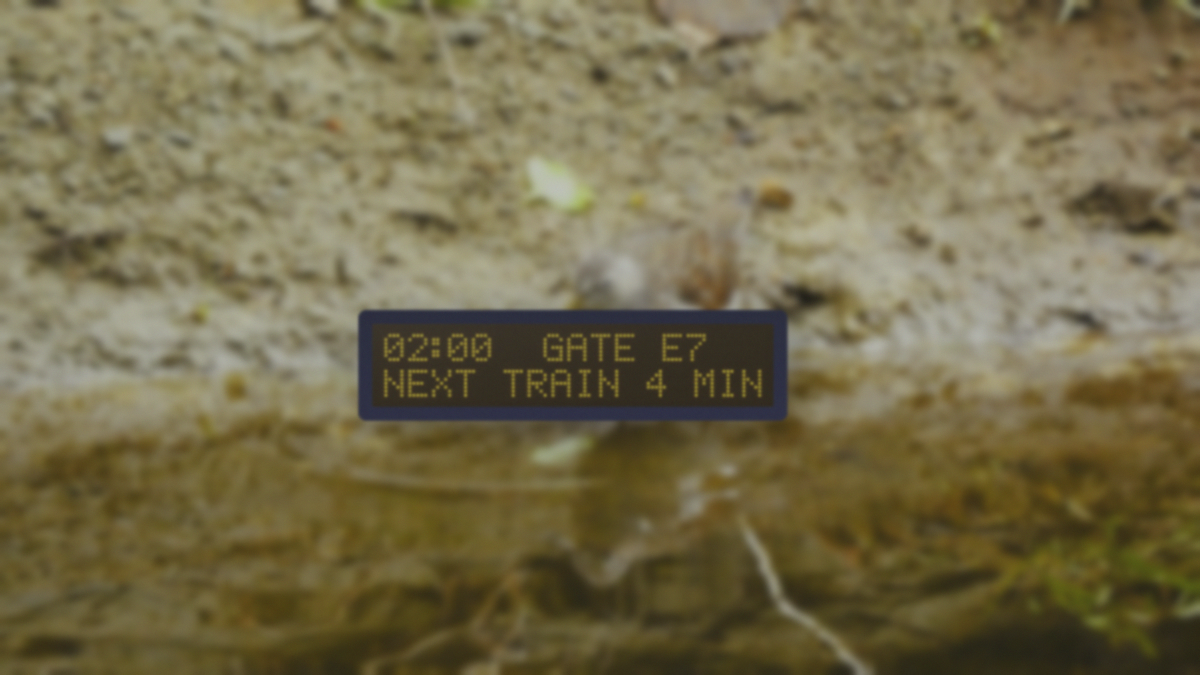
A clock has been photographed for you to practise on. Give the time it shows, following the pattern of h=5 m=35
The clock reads h=2 m=0
